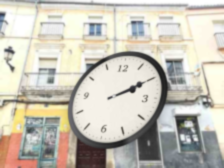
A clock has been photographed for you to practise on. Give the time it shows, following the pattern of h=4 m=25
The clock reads h=2 m=10
